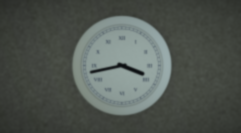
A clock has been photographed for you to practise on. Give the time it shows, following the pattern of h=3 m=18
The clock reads h=3 m=43
